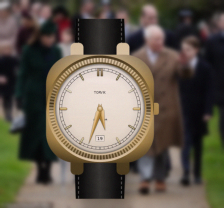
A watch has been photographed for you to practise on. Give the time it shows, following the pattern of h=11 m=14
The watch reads h=5 m=33
